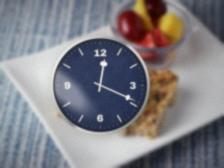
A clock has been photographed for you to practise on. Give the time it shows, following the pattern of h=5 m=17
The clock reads h=12 m=19
